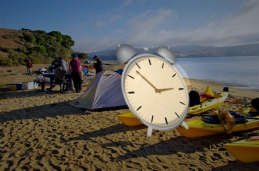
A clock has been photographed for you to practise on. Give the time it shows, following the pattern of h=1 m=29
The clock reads h=2 m=53
